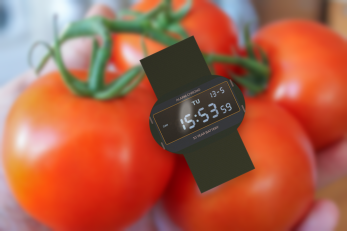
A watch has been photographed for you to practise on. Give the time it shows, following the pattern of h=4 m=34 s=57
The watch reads h=15 m=53 s=59
